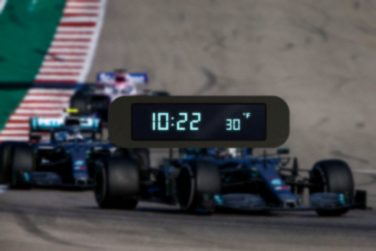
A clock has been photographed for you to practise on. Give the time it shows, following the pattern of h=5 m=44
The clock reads h=10 m=22
